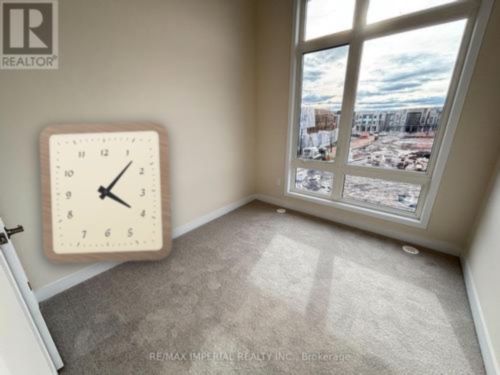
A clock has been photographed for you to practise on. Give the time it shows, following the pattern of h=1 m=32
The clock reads h=4 m=7
